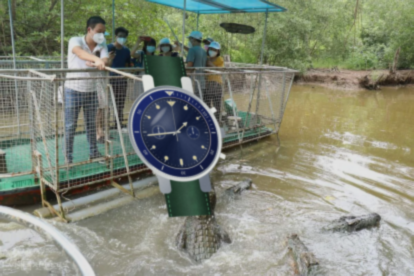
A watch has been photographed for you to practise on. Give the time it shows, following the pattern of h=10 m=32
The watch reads h=1 m=44
